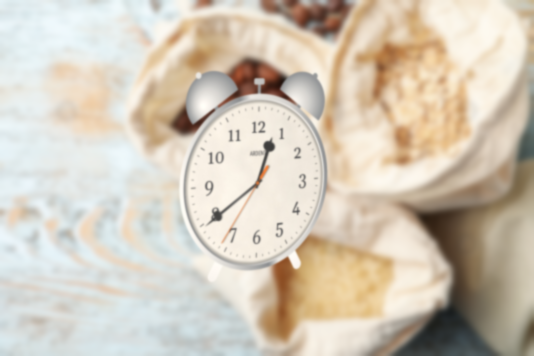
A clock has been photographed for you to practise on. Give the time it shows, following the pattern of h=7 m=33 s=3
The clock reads h=12 m=39 s=36
